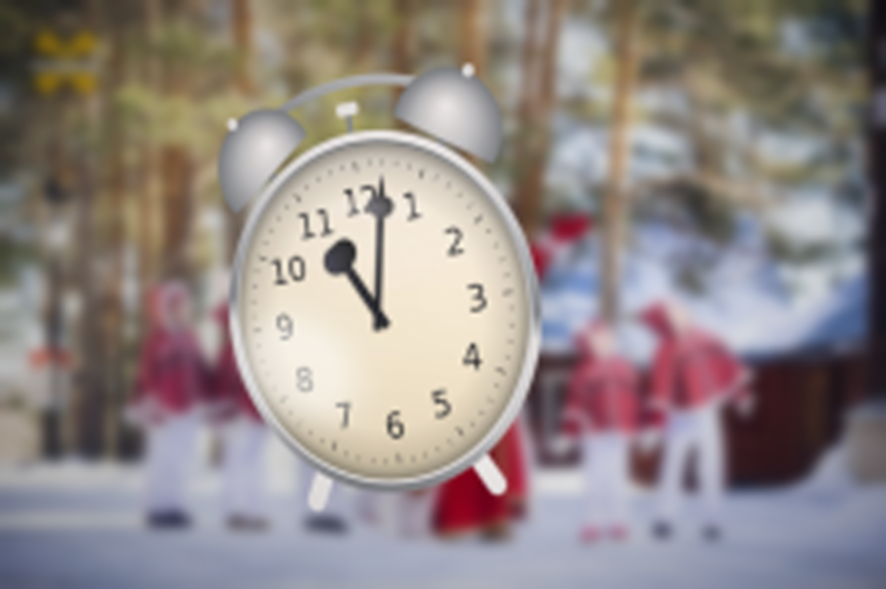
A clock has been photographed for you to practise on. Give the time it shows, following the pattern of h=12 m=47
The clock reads h=11 m=2
